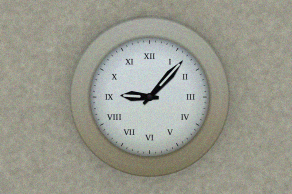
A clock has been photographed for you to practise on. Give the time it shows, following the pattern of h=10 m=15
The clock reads h=9 m=7
